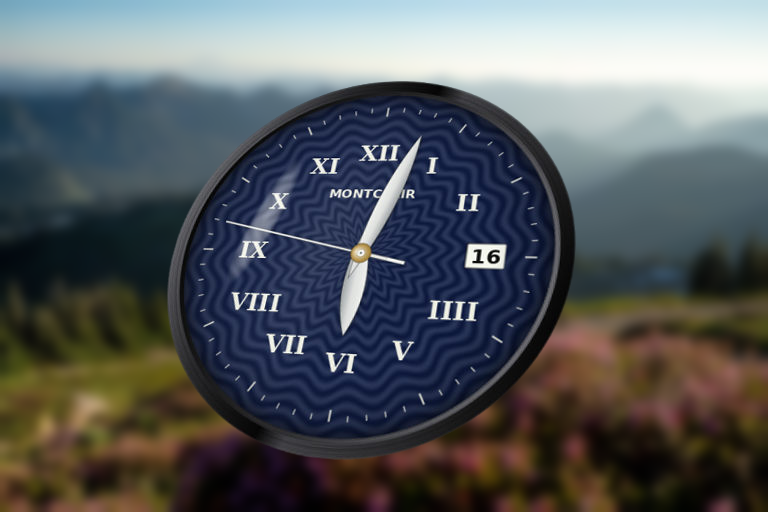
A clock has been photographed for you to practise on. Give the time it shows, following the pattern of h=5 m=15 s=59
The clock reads h=6 m=2 s=47
